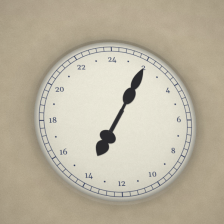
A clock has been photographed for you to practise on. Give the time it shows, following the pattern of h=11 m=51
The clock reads h=14 m=5
